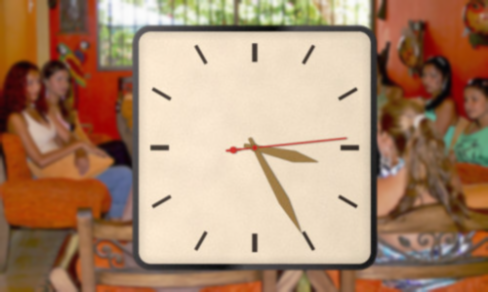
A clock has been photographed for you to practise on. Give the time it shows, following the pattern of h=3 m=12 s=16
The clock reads h=3 m=25 s=14
